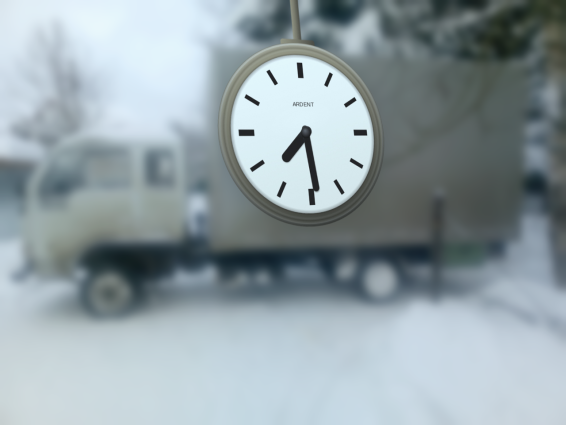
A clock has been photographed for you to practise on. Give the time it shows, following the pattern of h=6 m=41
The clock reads h=7 m=29
